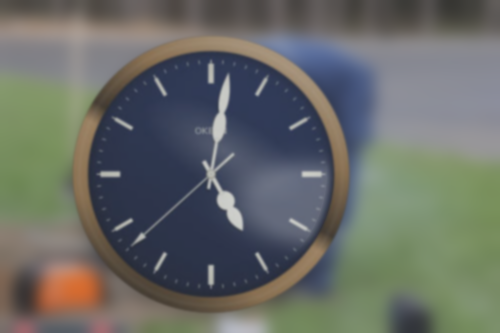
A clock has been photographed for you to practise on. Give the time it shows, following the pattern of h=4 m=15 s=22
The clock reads h=5 m=1 s=38
